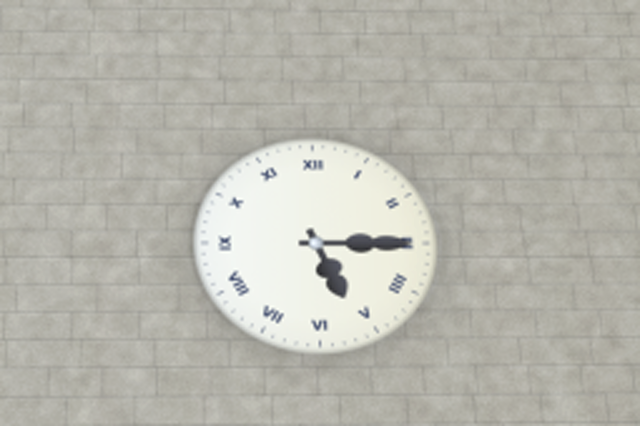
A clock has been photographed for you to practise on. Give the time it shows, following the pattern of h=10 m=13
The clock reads h=5 m=15
